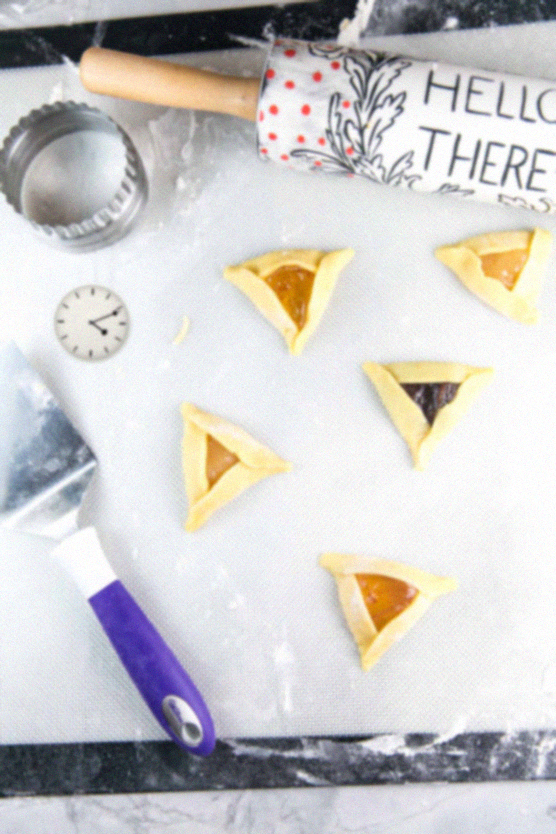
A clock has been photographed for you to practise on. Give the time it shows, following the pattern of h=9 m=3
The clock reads h=4 m=11
